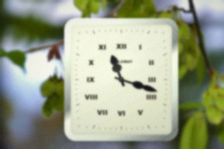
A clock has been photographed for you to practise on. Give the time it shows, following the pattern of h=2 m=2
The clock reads h=11 m=18
